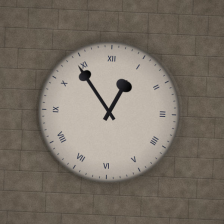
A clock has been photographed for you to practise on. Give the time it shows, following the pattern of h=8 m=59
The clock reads h=12 m=54
